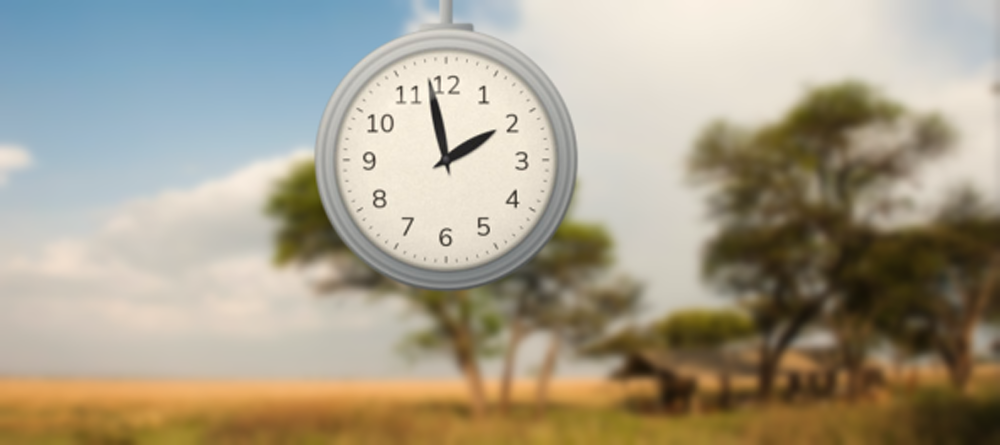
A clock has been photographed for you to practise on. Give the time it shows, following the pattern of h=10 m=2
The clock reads h=1 m=58
